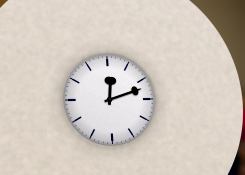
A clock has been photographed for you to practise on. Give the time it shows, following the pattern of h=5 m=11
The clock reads h=12 m=12
